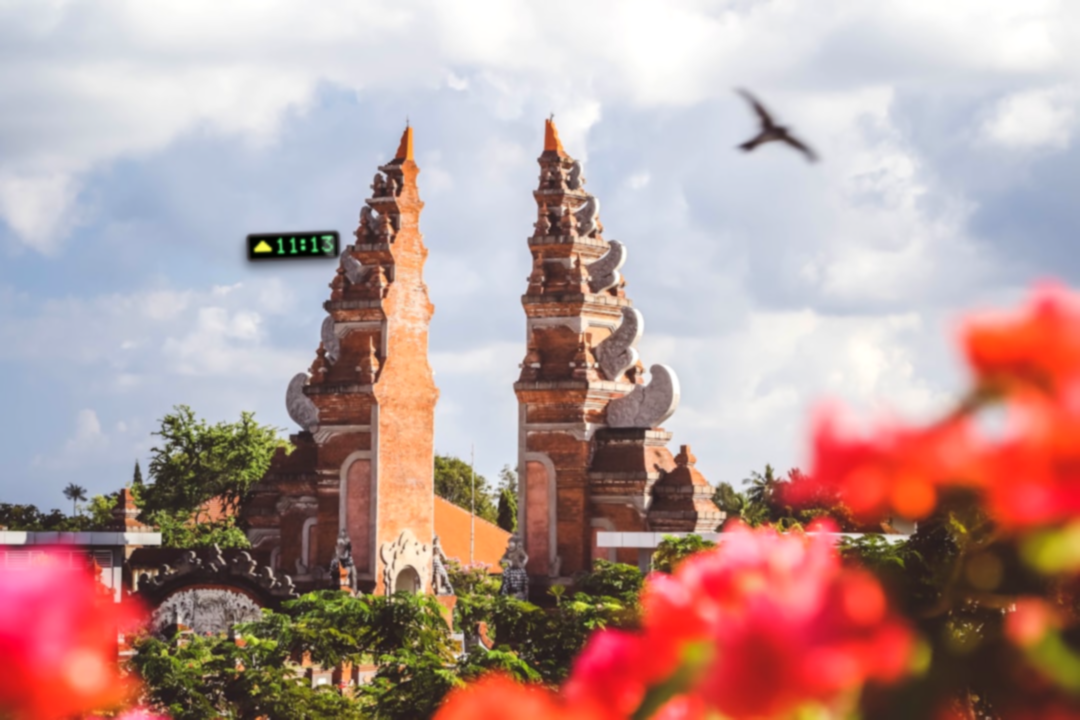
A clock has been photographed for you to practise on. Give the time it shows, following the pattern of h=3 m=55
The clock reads h=11 m=13
